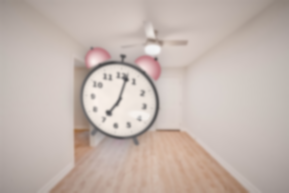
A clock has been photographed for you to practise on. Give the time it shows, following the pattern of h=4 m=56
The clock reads h=7 m=2
